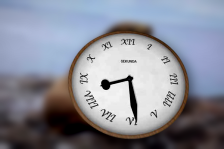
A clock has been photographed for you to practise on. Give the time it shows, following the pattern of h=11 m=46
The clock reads h=8 m=29
